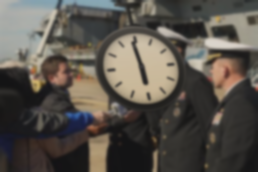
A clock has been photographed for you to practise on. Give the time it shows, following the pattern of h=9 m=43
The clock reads h=5 m=59
